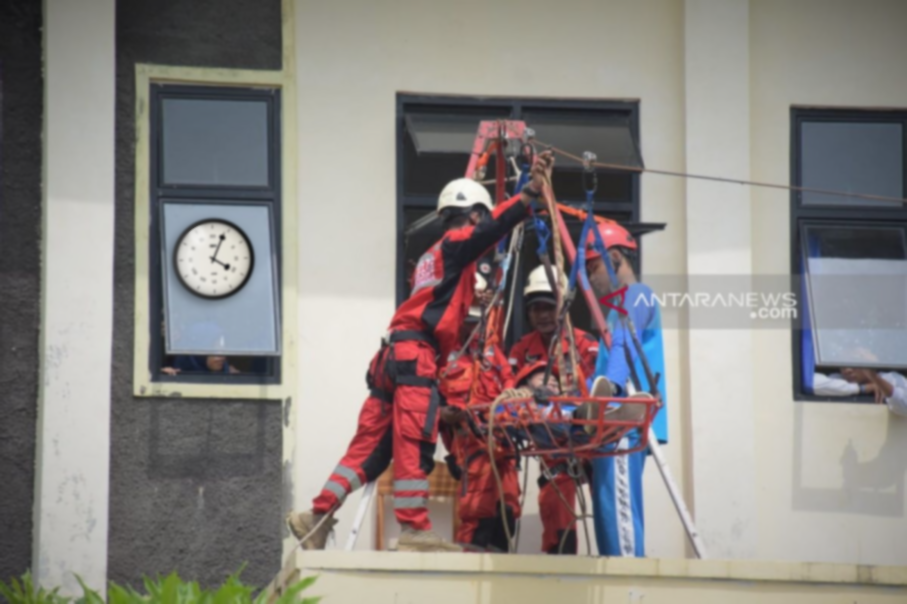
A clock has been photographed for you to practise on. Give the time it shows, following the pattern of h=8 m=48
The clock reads h=4 m=4
